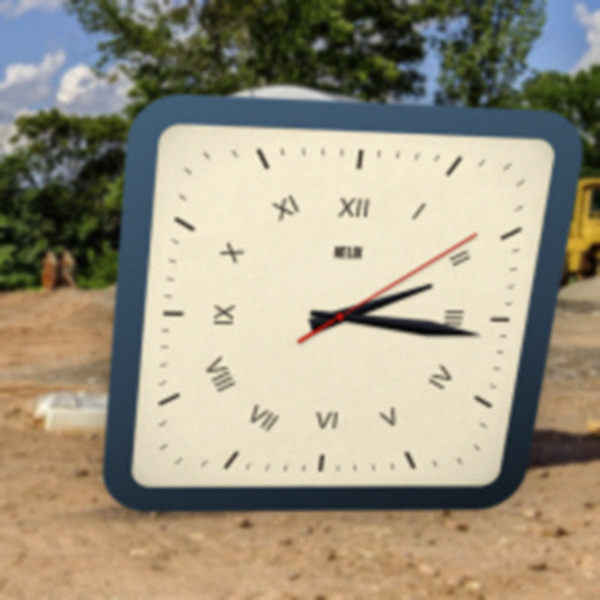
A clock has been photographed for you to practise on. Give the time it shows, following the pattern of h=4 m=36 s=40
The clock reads h=2 m=16 s=9
